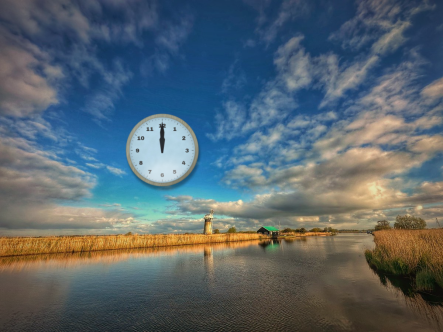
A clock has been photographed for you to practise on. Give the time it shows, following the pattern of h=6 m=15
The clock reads h=12 m=0
